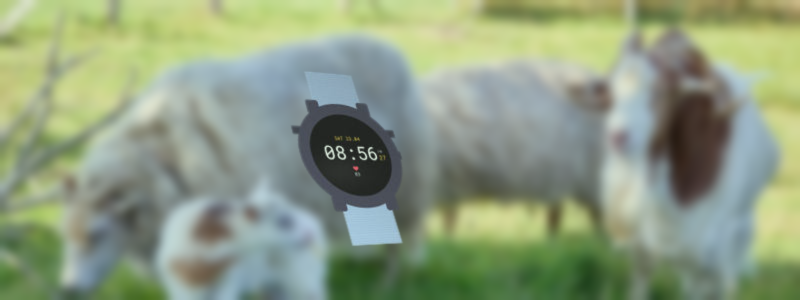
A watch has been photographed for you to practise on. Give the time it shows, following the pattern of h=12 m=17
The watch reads h=8 m=56
